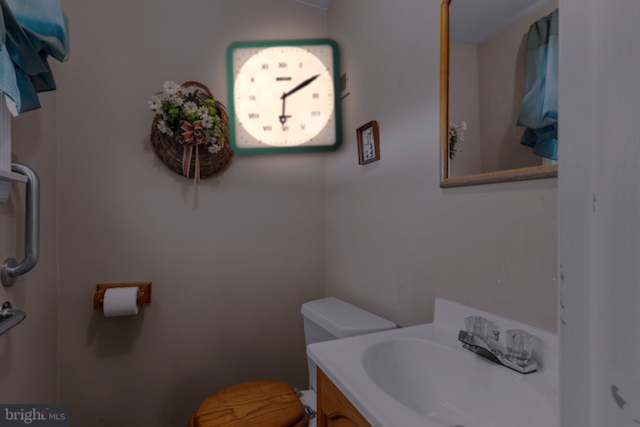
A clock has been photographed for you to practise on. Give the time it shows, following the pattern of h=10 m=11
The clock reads h=6 m=10
